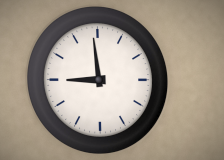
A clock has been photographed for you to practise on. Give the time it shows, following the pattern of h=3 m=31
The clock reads h=8 m=59
